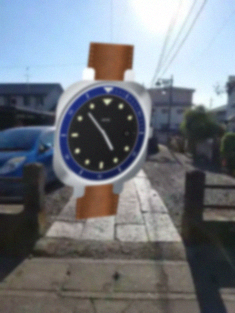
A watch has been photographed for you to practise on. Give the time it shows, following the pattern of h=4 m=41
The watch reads h=4 m=53
